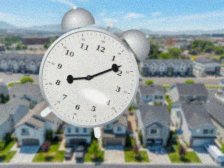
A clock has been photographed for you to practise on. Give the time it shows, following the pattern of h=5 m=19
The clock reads h=8 m=8
